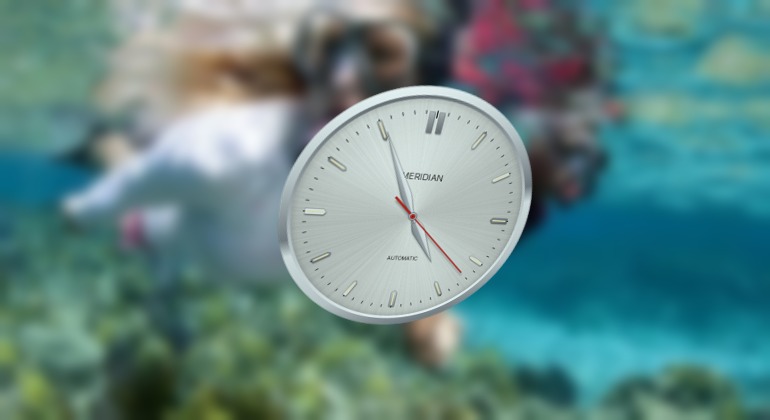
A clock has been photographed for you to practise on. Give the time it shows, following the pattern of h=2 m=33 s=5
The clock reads h=4 m=55 s=22
